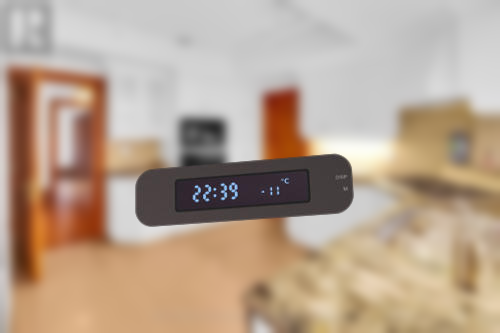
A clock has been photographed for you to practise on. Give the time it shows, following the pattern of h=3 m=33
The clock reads h=22 m=39
